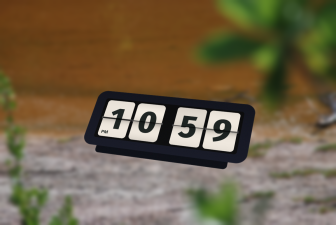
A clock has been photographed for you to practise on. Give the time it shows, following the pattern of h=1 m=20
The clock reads h=10 m=59
